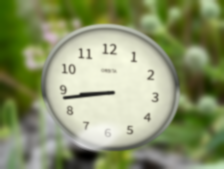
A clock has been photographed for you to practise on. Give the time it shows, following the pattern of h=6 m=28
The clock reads h=8 m=43
